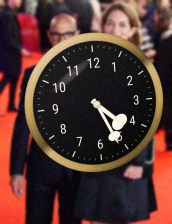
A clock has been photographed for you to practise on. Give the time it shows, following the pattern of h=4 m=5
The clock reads h=4 m=26
